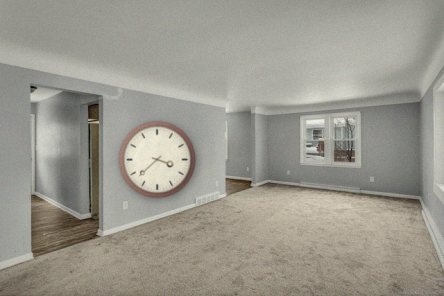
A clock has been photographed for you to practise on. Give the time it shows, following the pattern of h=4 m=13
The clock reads h=3 m=38
